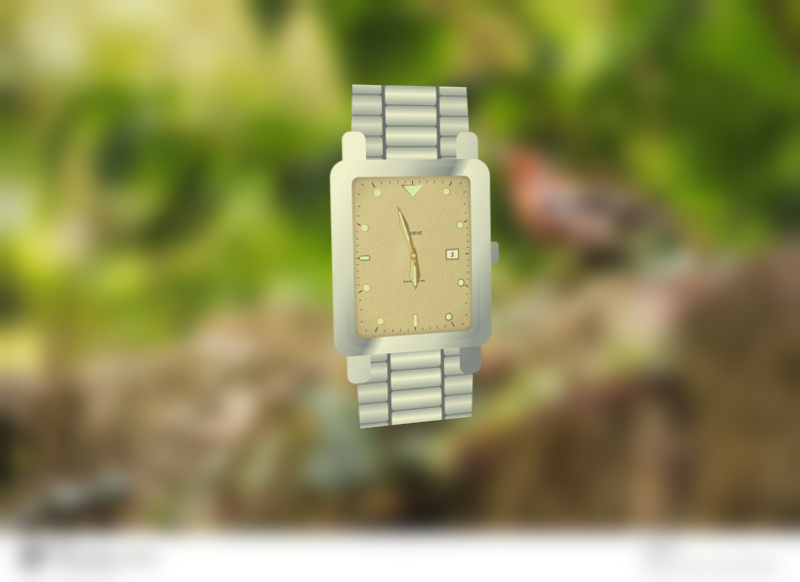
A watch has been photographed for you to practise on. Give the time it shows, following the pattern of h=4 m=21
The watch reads h=5 m=57
